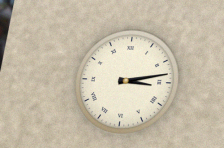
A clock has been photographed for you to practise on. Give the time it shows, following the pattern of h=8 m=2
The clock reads h=3 m=13
